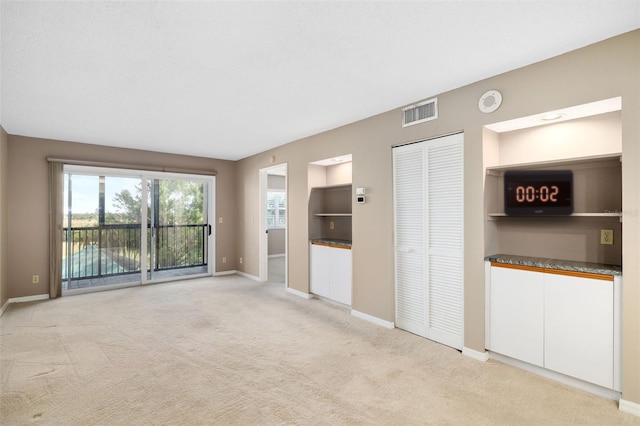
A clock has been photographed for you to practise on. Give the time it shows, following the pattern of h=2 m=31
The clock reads h=0 m=2
